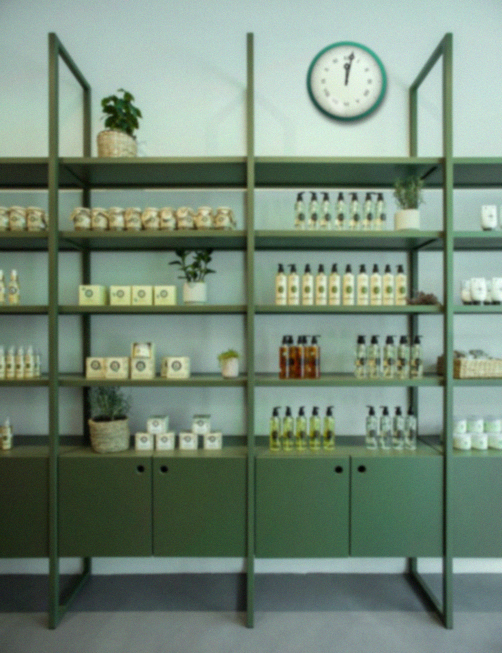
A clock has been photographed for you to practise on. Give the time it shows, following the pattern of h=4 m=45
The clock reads h=12 m=2
